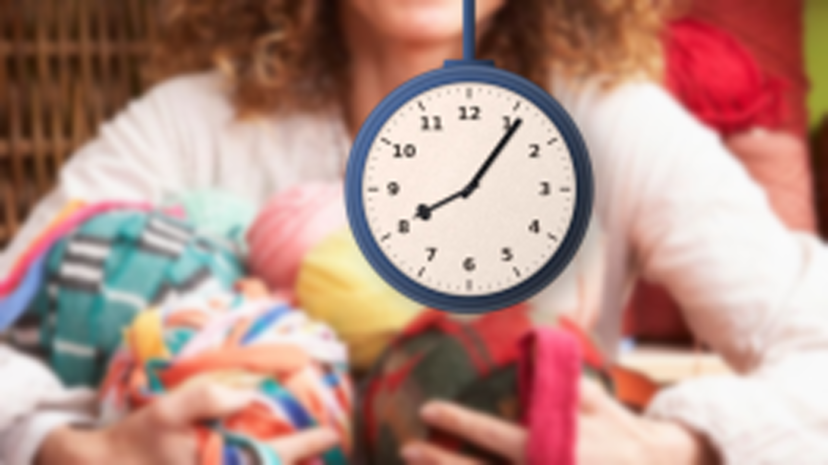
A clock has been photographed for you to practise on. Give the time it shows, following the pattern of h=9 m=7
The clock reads h=8 m=6
